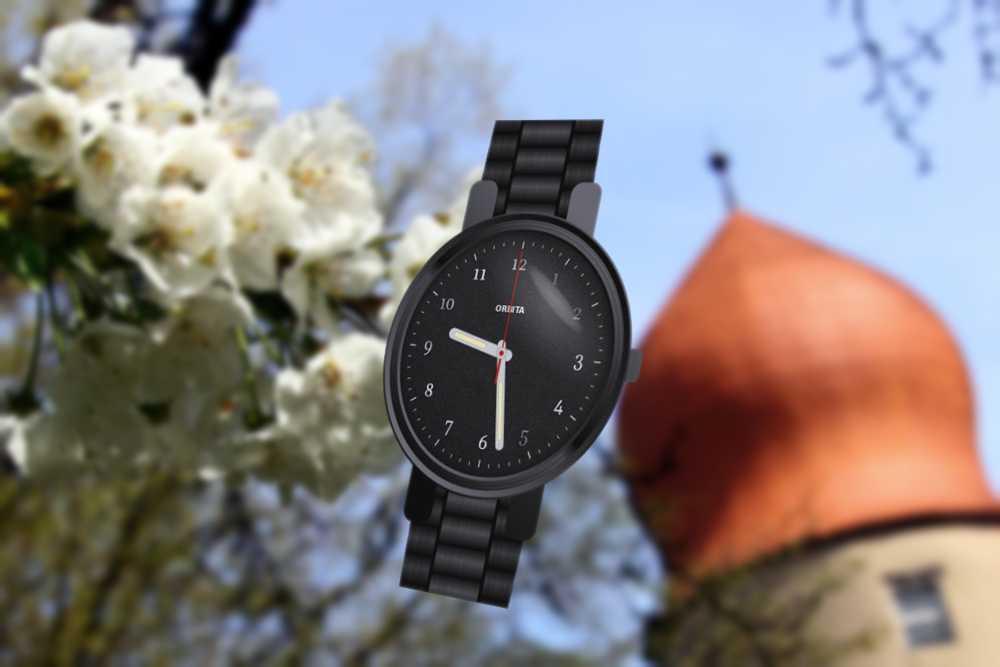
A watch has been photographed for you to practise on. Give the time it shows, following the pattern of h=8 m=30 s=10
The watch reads h=9 m=28 s=0
